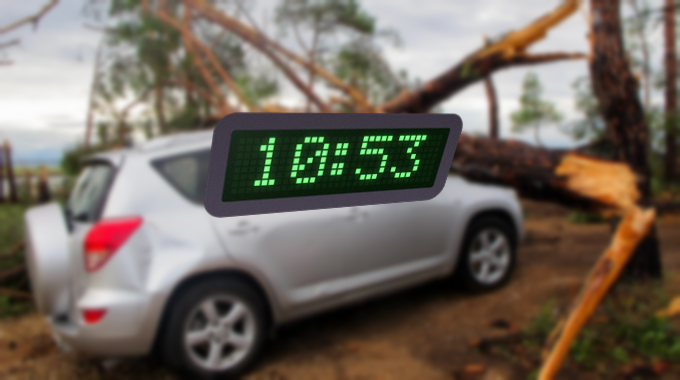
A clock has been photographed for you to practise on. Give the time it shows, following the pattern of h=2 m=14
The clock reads h=10 m=53
